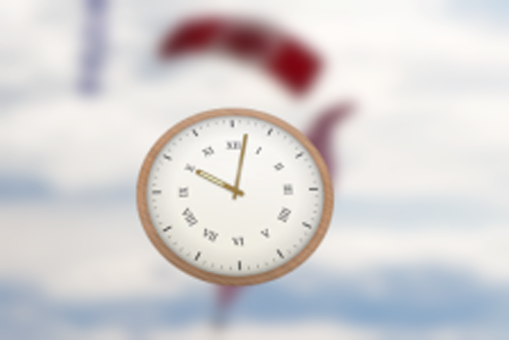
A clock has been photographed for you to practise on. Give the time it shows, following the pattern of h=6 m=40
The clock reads h=10 m=2
